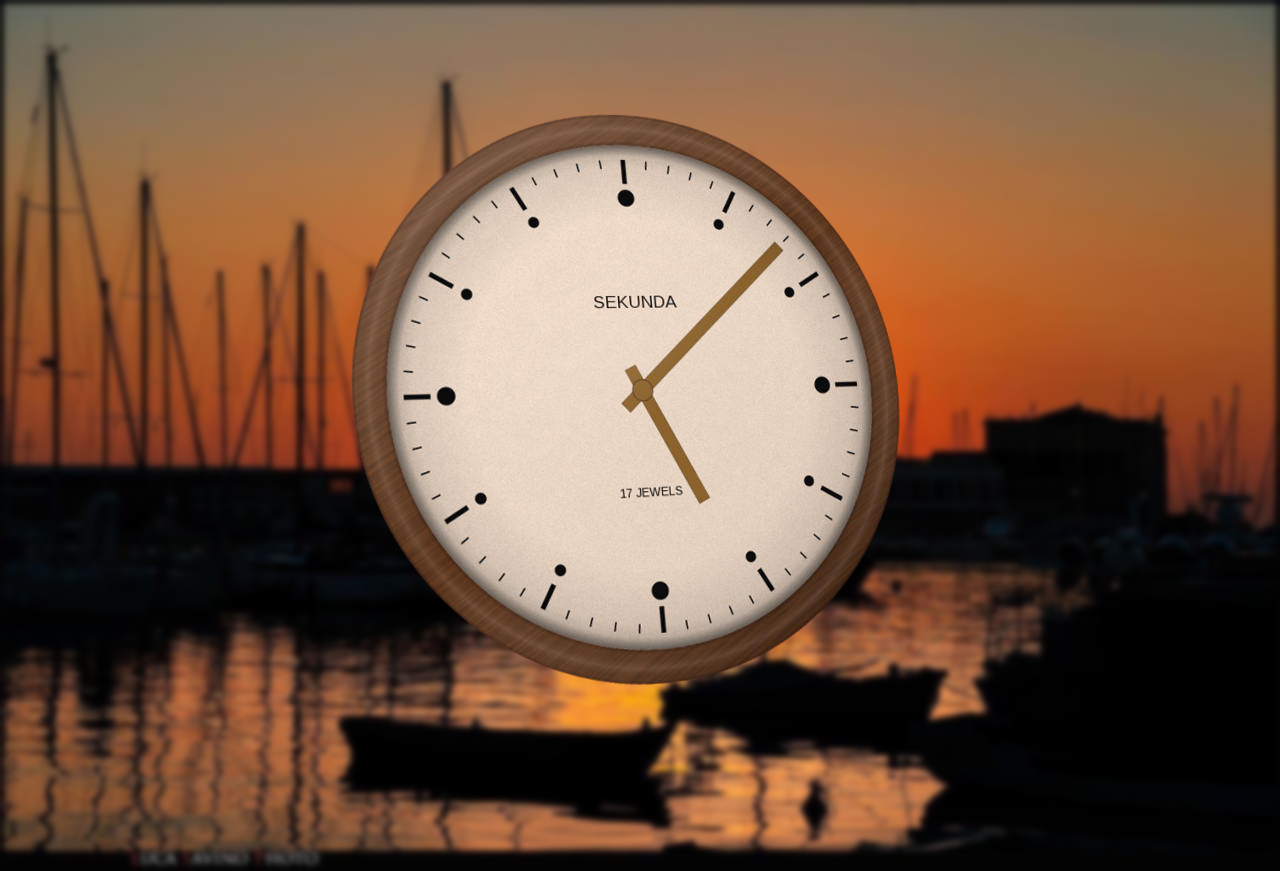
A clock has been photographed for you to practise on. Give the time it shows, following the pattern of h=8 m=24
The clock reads h=5 m=8
